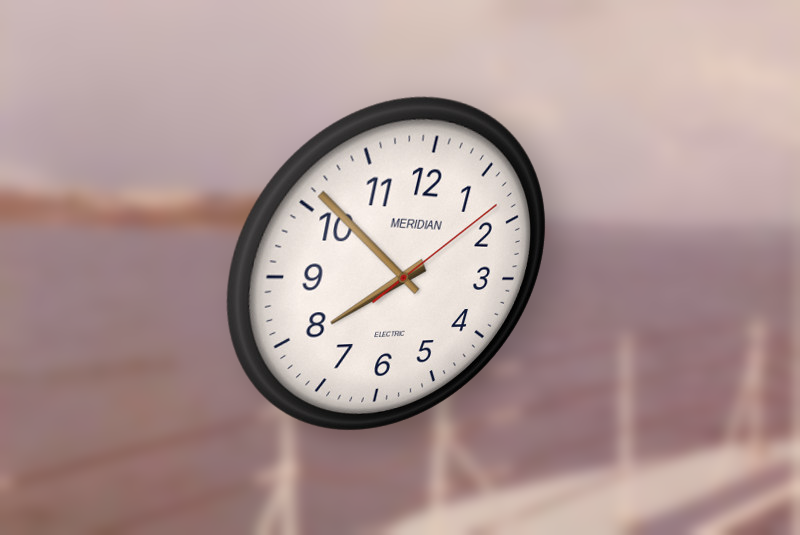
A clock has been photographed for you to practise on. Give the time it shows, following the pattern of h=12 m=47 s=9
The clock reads h=7 m=51 s=8
